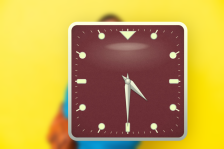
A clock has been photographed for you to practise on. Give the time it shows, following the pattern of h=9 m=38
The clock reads h=4 m=30
